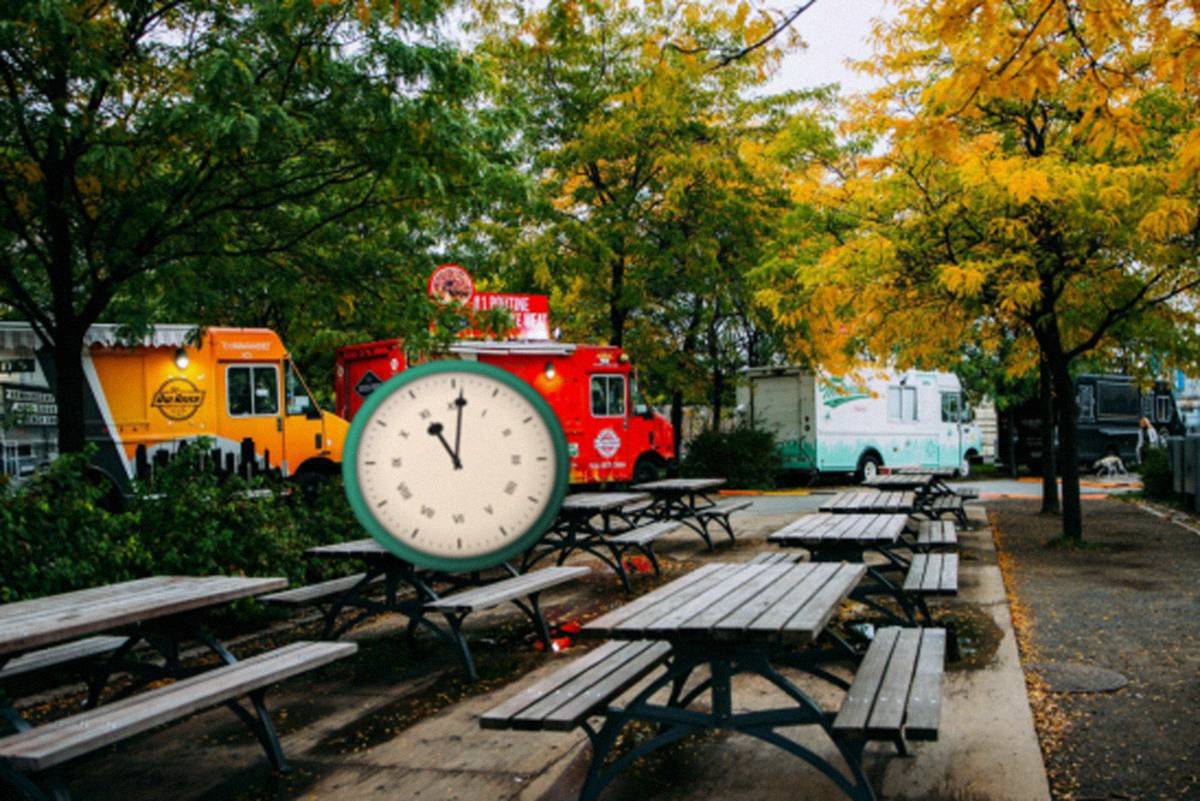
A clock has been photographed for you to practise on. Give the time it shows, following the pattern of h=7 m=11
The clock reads h=11 m=1
